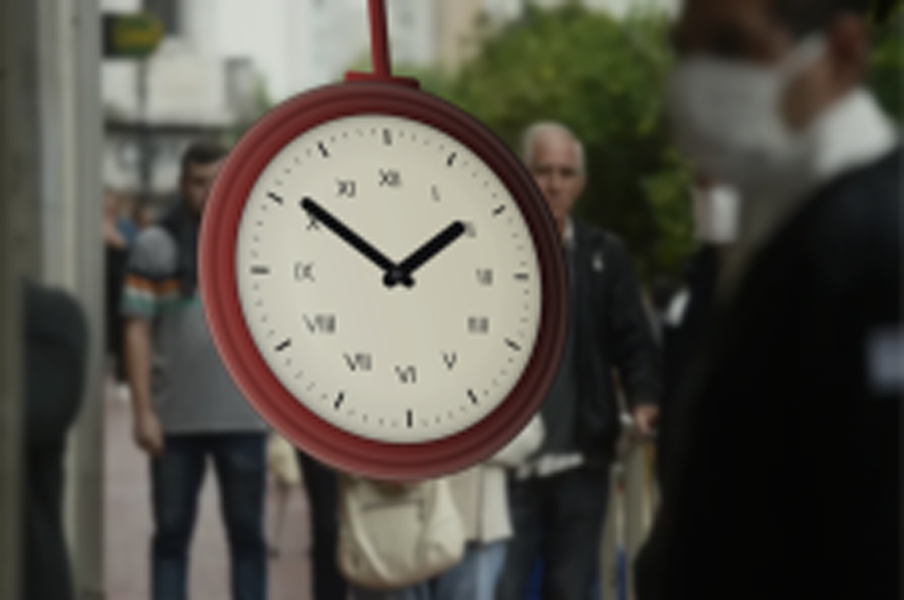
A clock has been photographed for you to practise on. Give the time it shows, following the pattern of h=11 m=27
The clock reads h=1 m=51
